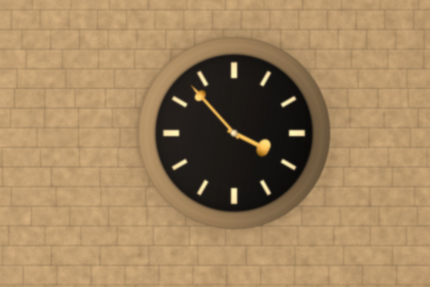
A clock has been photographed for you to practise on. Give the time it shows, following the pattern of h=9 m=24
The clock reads h=3 m=53
